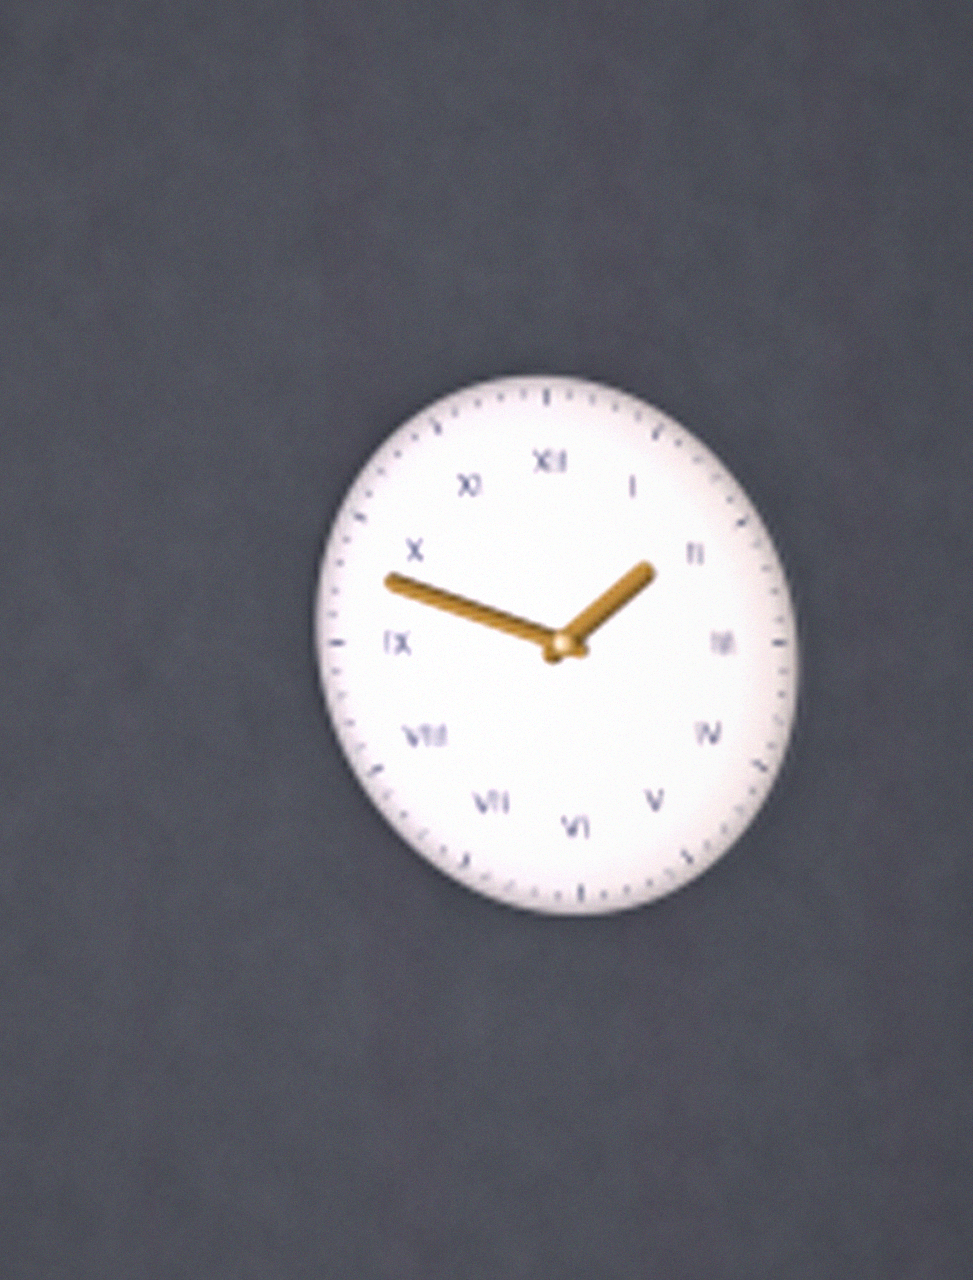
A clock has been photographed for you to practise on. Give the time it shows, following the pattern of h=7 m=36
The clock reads h=1 m=48
